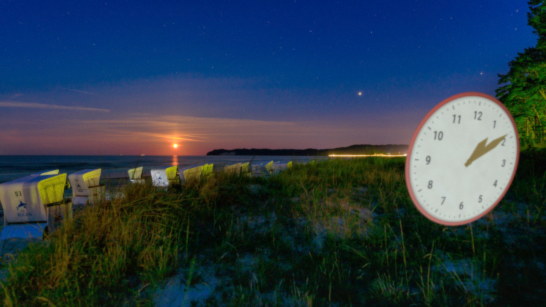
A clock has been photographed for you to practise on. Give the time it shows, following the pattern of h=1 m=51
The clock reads h=1 m=9
